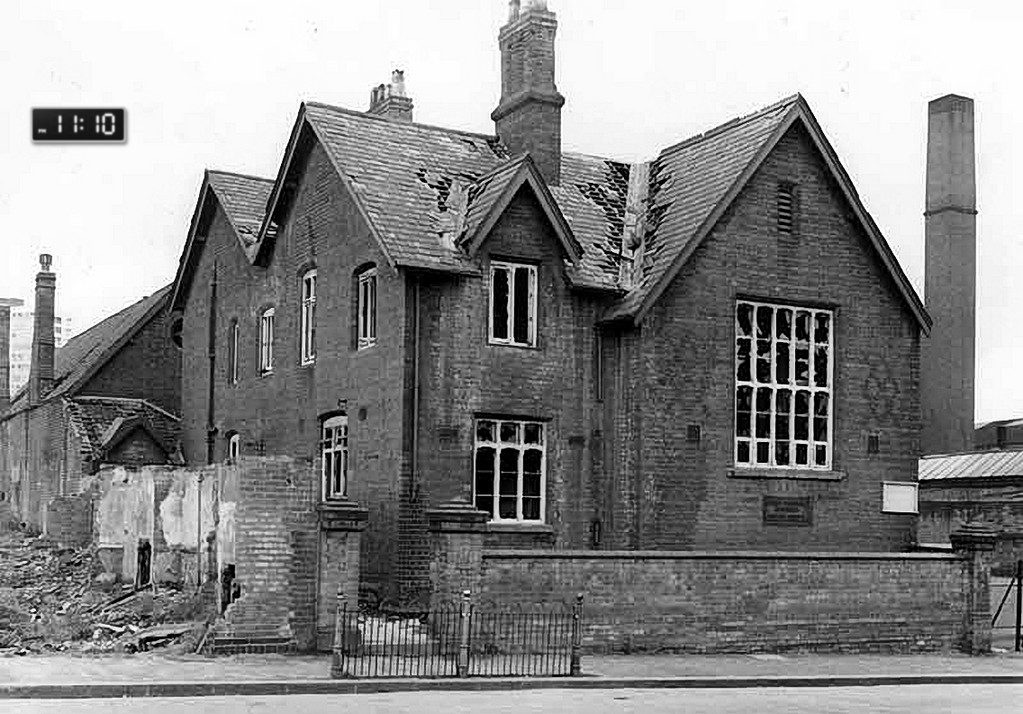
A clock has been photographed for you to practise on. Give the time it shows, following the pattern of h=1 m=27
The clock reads h=11 m=10
